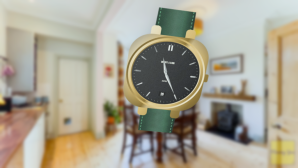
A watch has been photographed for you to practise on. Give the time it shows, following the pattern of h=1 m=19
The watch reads h=11 m=25
